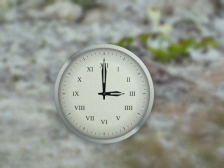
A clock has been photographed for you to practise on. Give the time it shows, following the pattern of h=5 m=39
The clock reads h=3 m=0
